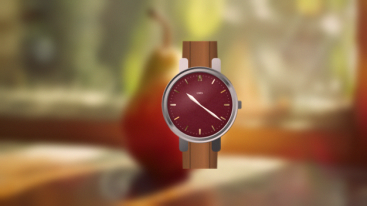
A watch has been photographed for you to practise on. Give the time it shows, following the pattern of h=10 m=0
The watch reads h=10 m=21
